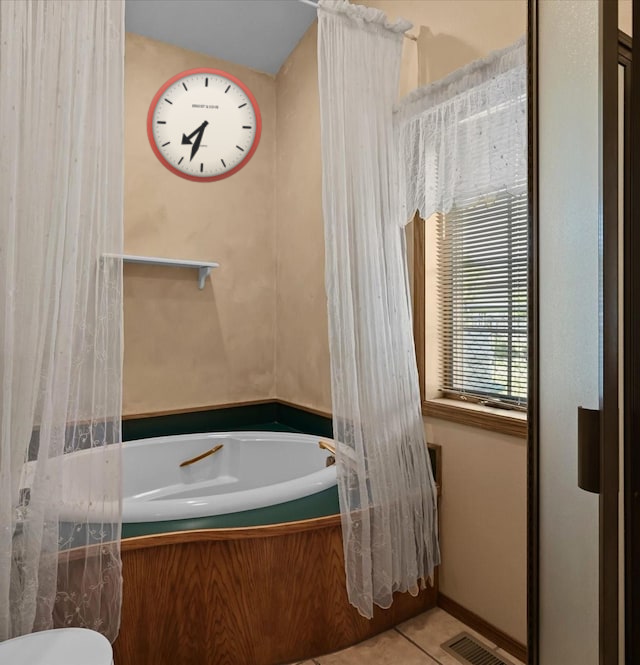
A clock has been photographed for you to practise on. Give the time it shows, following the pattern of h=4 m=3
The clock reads h=7 m=33
